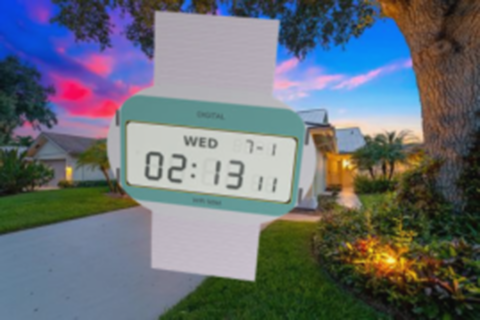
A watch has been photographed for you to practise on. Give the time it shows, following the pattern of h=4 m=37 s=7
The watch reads h=2 m=13 s=11
